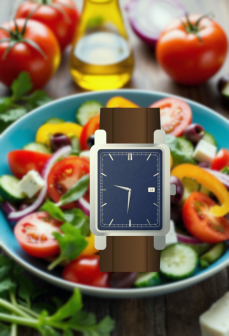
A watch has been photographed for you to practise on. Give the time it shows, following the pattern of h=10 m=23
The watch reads h=9 m=31
